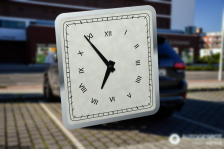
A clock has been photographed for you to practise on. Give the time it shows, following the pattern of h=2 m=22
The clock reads h=6 m=54
